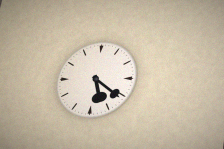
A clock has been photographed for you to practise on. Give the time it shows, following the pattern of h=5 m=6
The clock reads h=5 m=21
